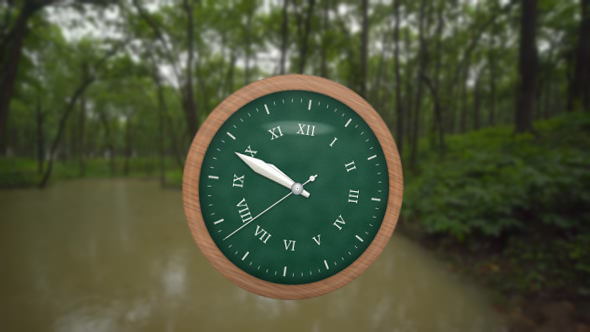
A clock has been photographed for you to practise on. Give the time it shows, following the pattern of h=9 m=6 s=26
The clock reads h=9 m=48 s=38
